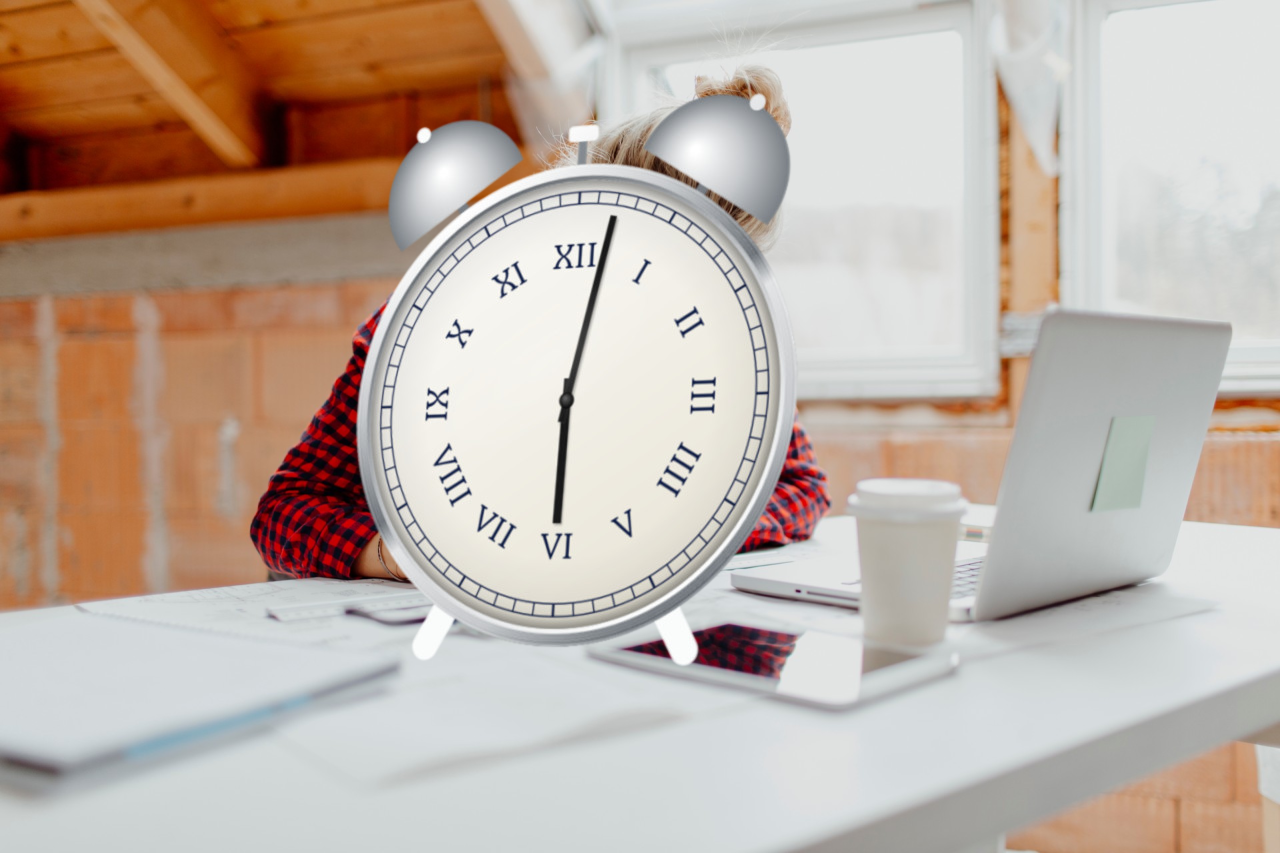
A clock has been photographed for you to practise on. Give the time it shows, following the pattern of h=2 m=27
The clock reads h=6 m=2
